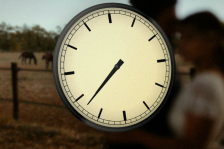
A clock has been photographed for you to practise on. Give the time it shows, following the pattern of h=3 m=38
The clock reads h=7 m=38
